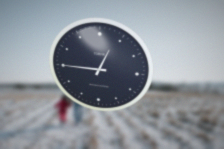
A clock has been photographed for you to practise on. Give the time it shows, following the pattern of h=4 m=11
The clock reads h=12 m=45
